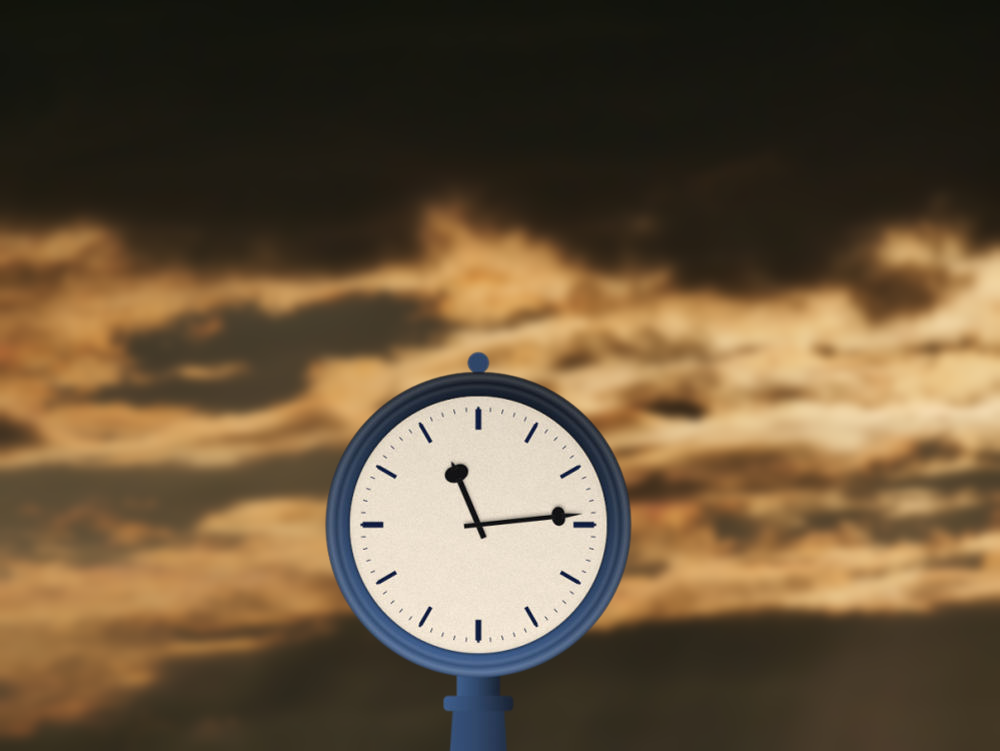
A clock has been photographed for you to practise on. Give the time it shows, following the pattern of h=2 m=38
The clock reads h=11 m=14
